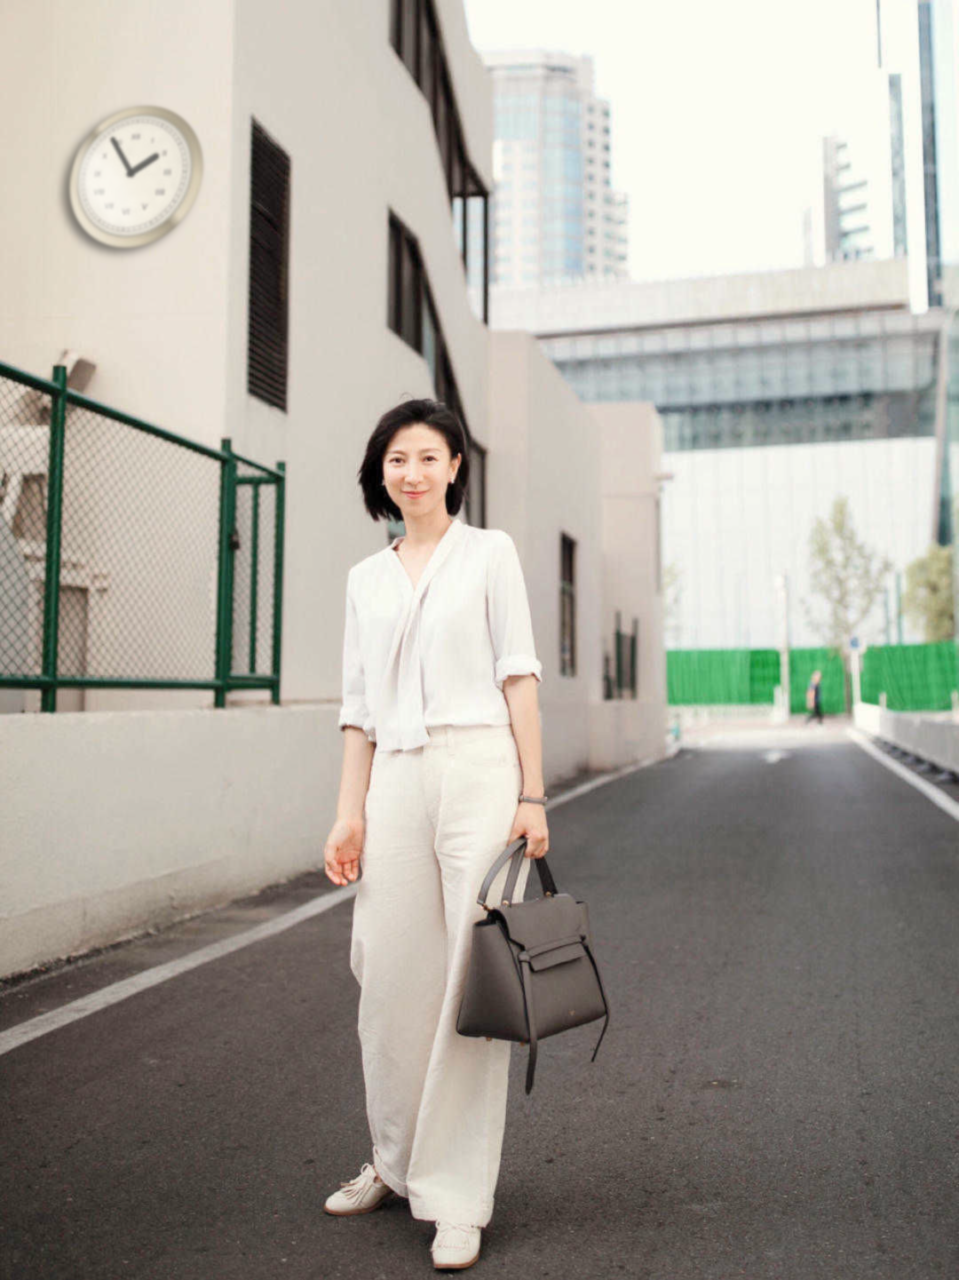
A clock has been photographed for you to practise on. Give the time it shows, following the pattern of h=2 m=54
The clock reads h=1 m=54
